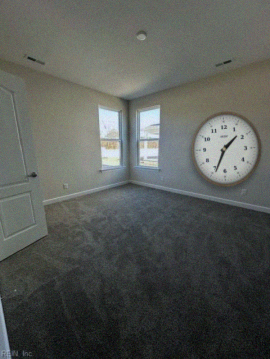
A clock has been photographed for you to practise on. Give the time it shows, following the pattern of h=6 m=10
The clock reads h=1 m=34
